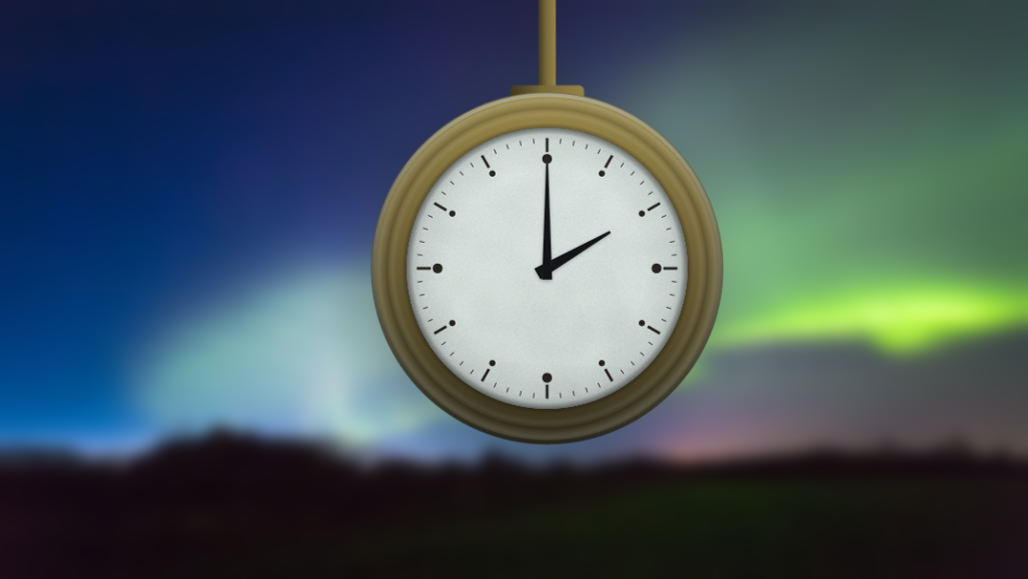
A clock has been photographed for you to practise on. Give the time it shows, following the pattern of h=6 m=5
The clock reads h=2 m=0
